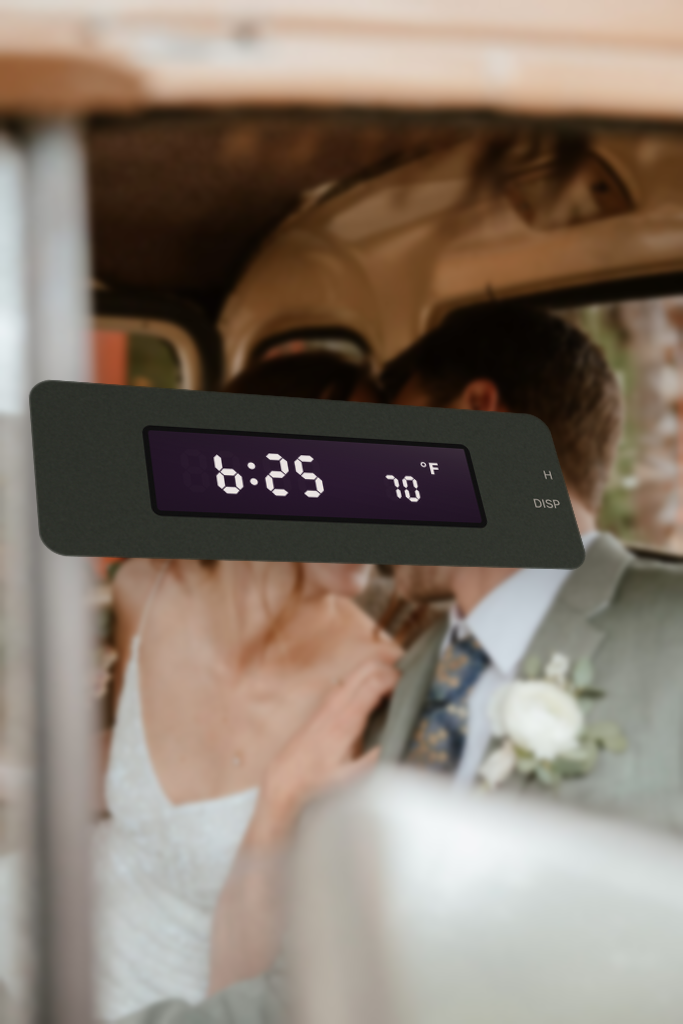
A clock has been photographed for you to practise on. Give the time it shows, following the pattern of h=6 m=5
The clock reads h=6 m=25
